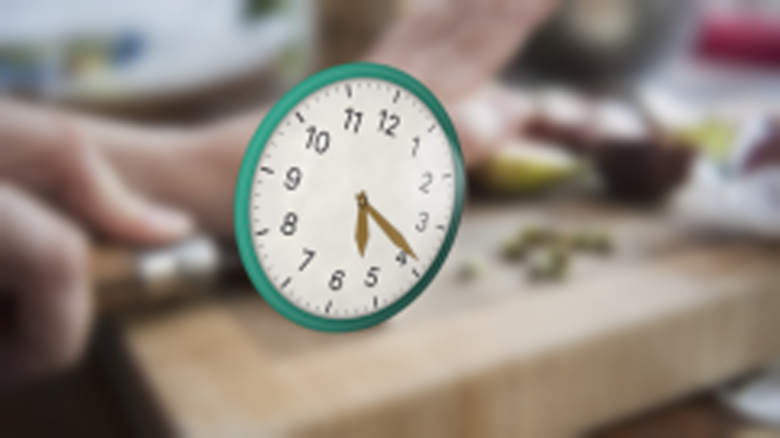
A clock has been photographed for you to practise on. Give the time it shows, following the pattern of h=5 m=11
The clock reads h=5 m=19
